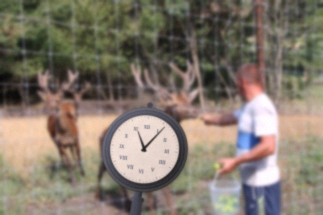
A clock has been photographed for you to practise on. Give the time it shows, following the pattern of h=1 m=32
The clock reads h=11 m=6
